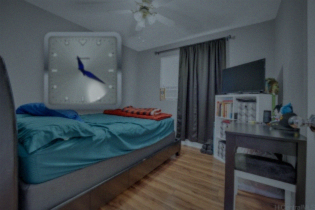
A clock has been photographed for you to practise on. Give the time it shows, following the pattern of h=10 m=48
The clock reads h=11 m=20
